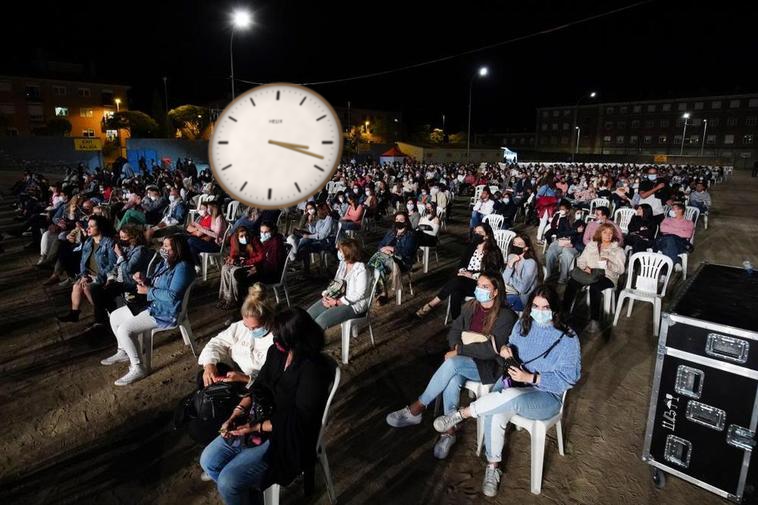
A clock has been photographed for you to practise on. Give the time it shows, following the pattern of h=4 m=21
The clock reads h=3 m=18
